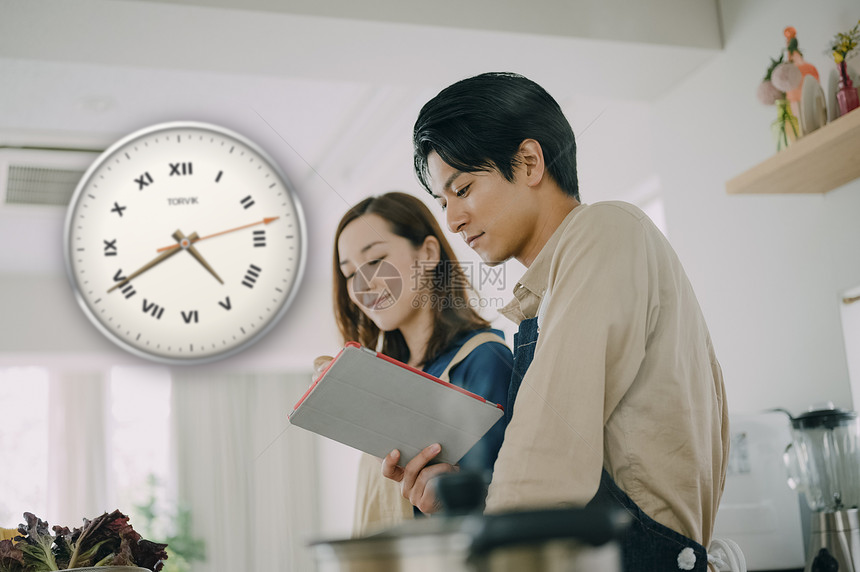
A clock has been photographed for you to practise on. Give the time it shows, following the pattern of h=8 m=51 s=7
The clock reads h=4 m=40 s=13
